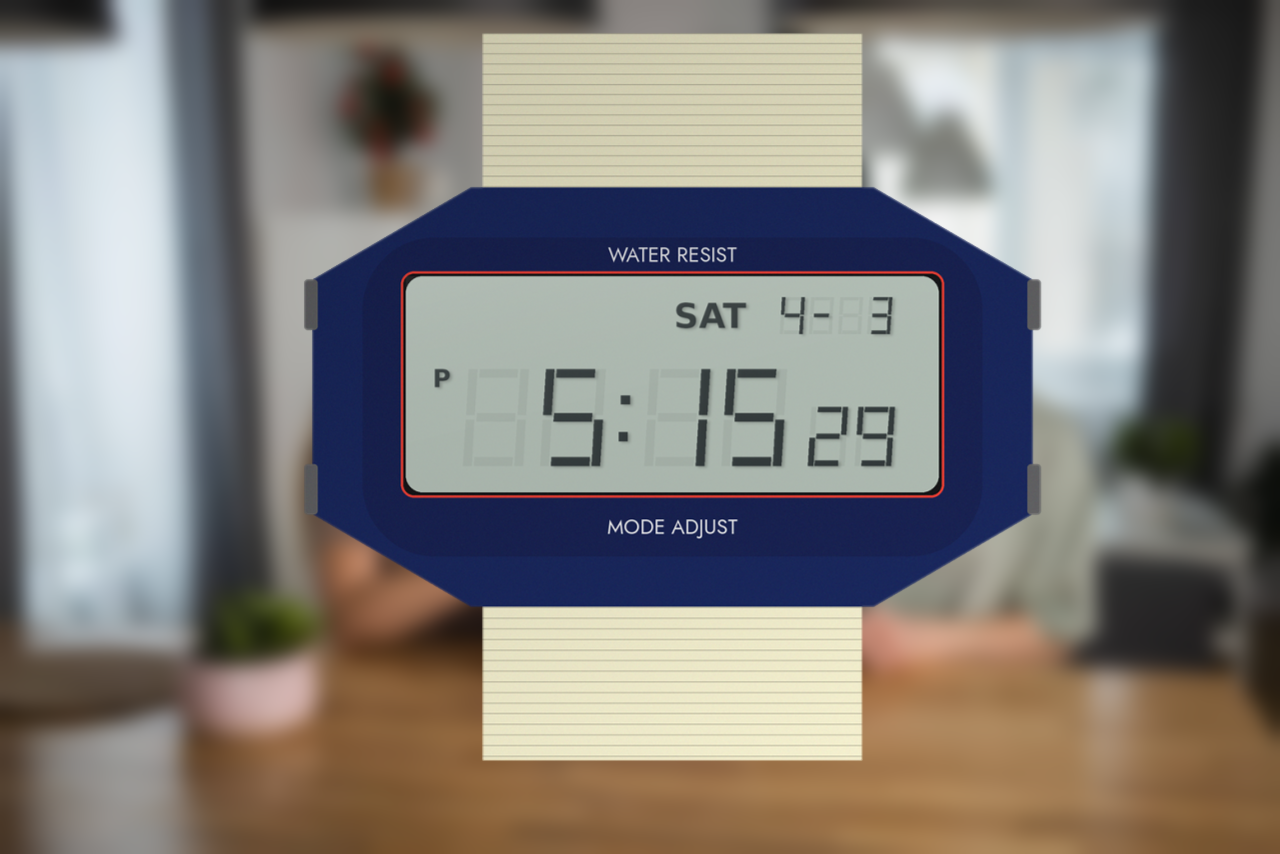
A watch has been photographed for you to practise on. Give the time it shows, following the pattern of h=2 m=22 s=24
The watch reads h=5 m=15 s=29
